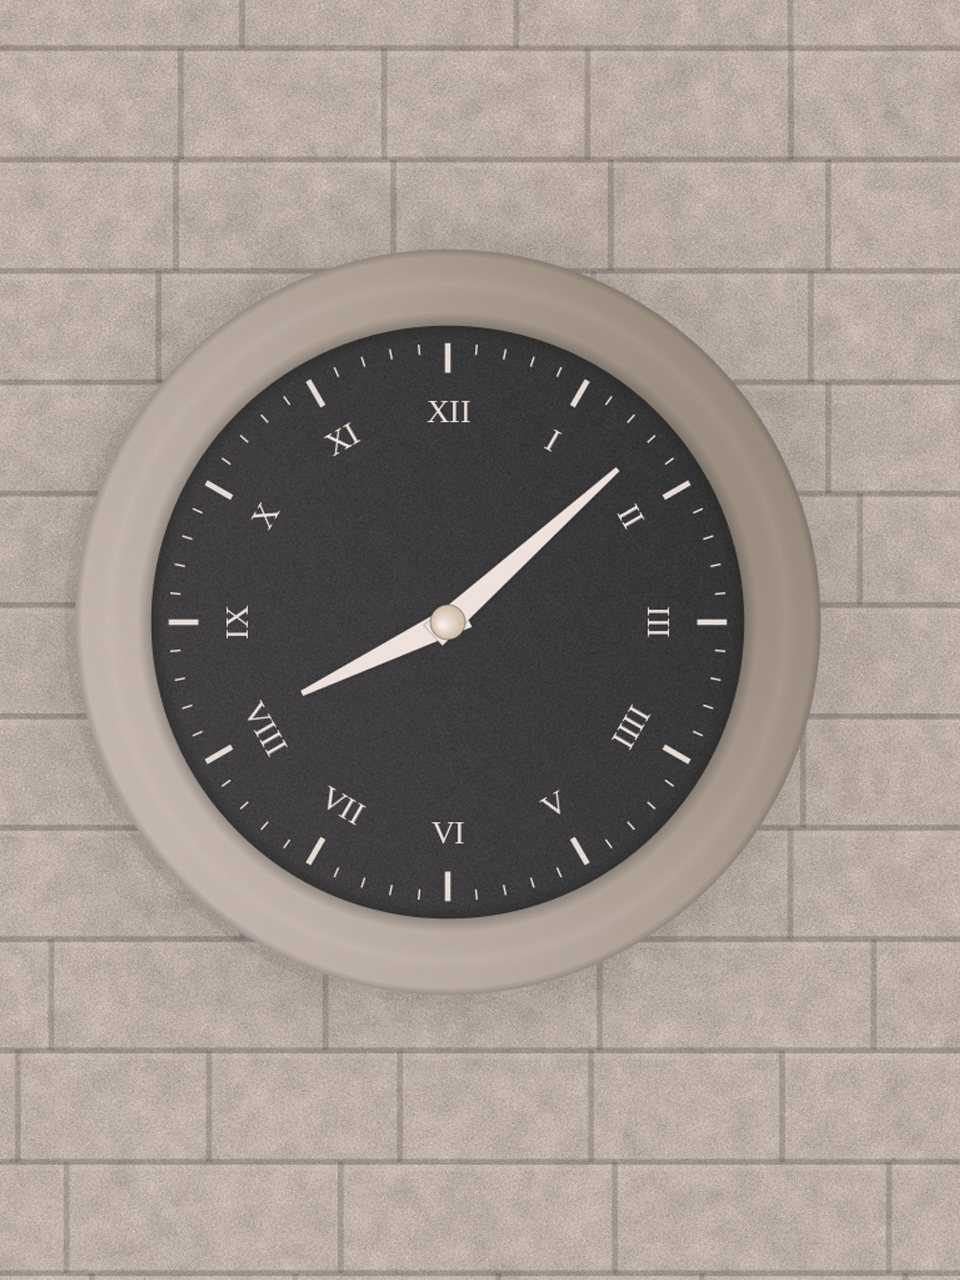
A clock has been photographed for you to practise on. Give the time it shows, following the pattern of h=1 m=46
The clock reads h=8 m=8
